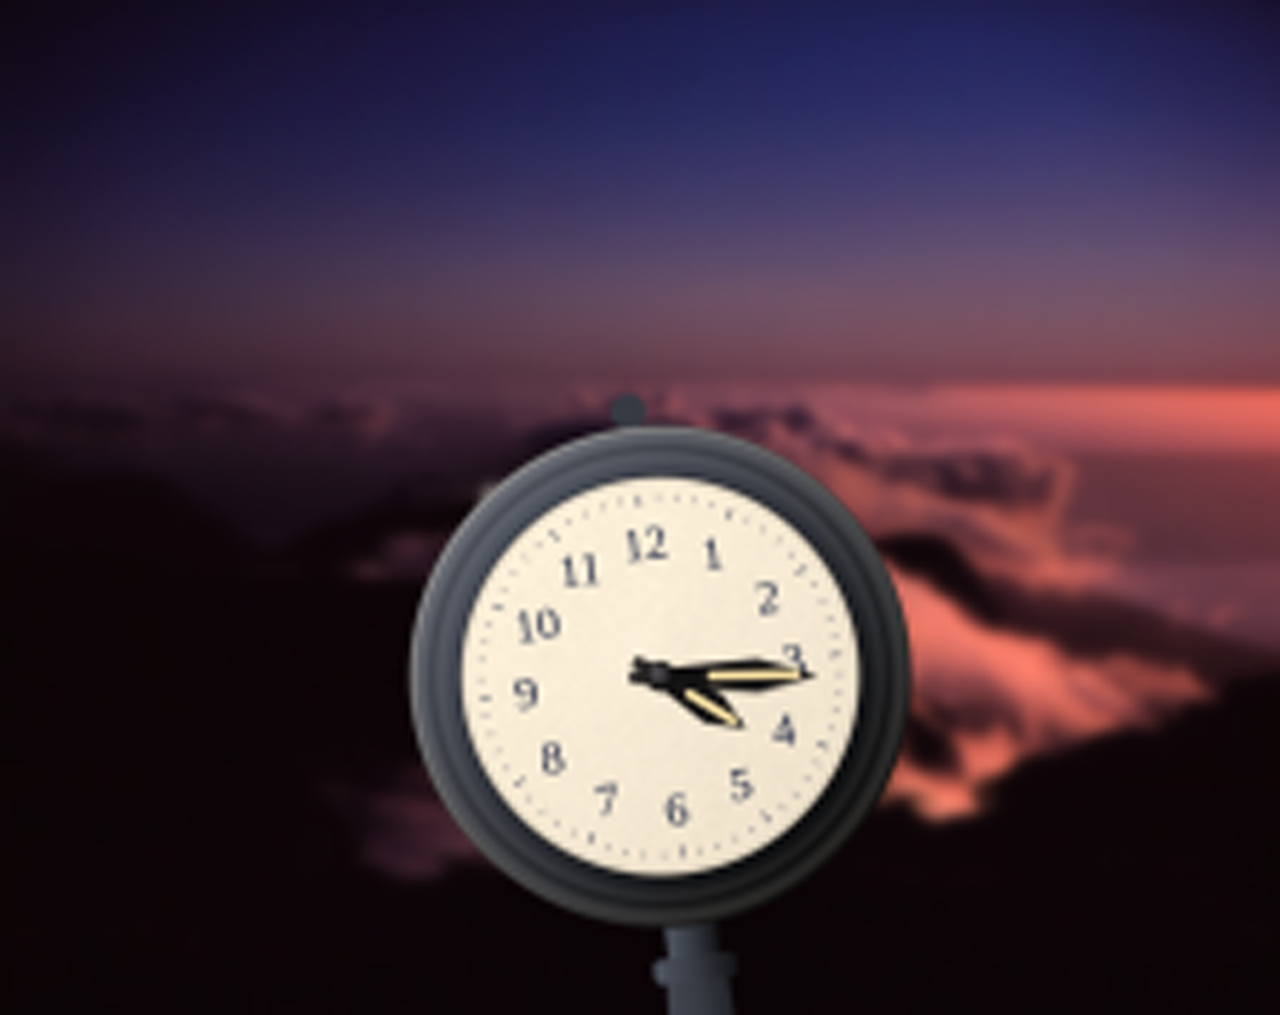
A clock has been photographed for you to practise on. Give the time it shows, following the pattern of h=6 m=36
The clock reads h=4 m=16
